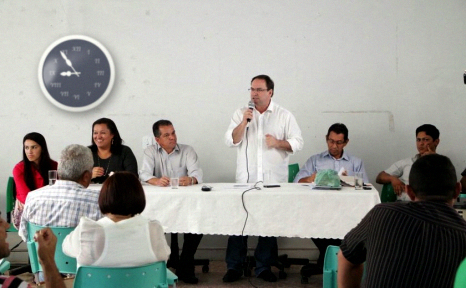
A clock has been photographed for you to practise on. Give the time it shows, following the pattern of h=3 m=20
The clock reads h=8 m=54
